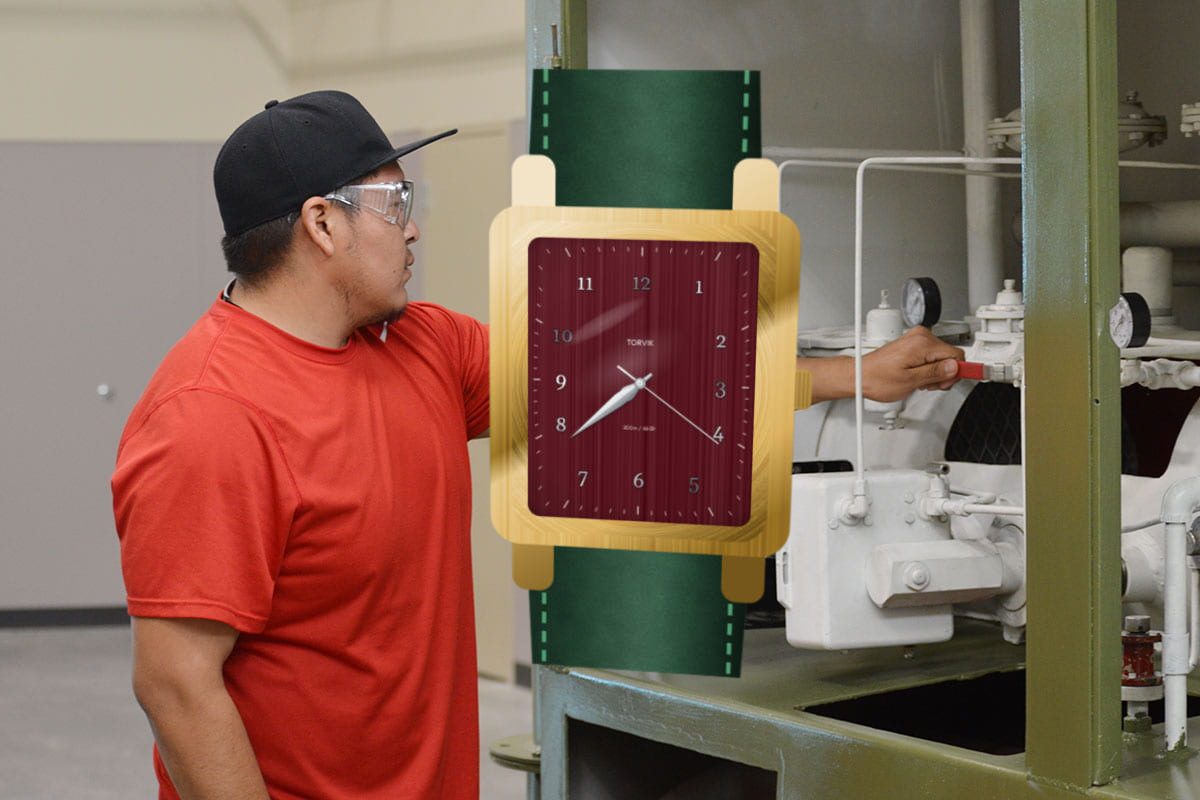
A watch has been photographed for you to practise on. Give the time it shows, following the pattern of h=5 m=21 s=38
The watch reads h=7 m=38 s=21
